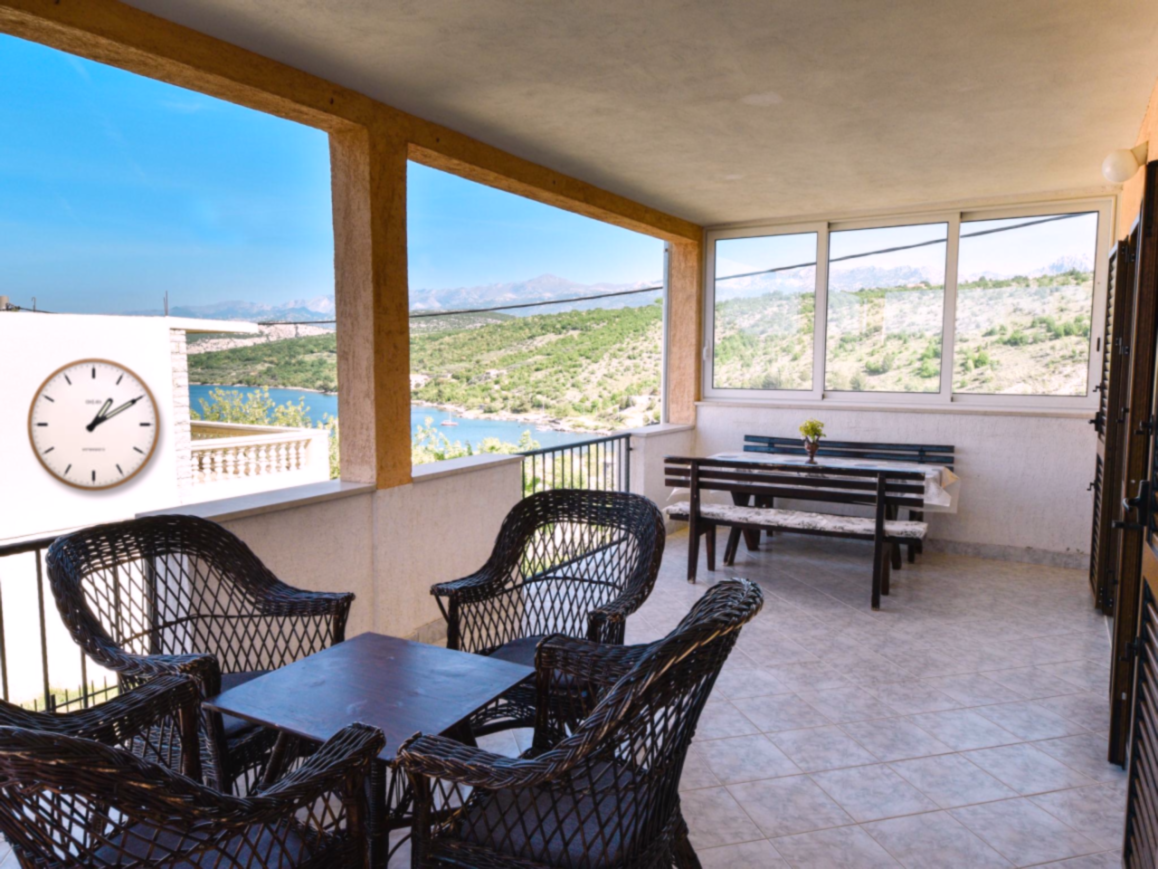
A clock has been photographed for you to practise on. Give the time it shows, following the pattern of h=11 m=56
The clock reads h=1 m=10
